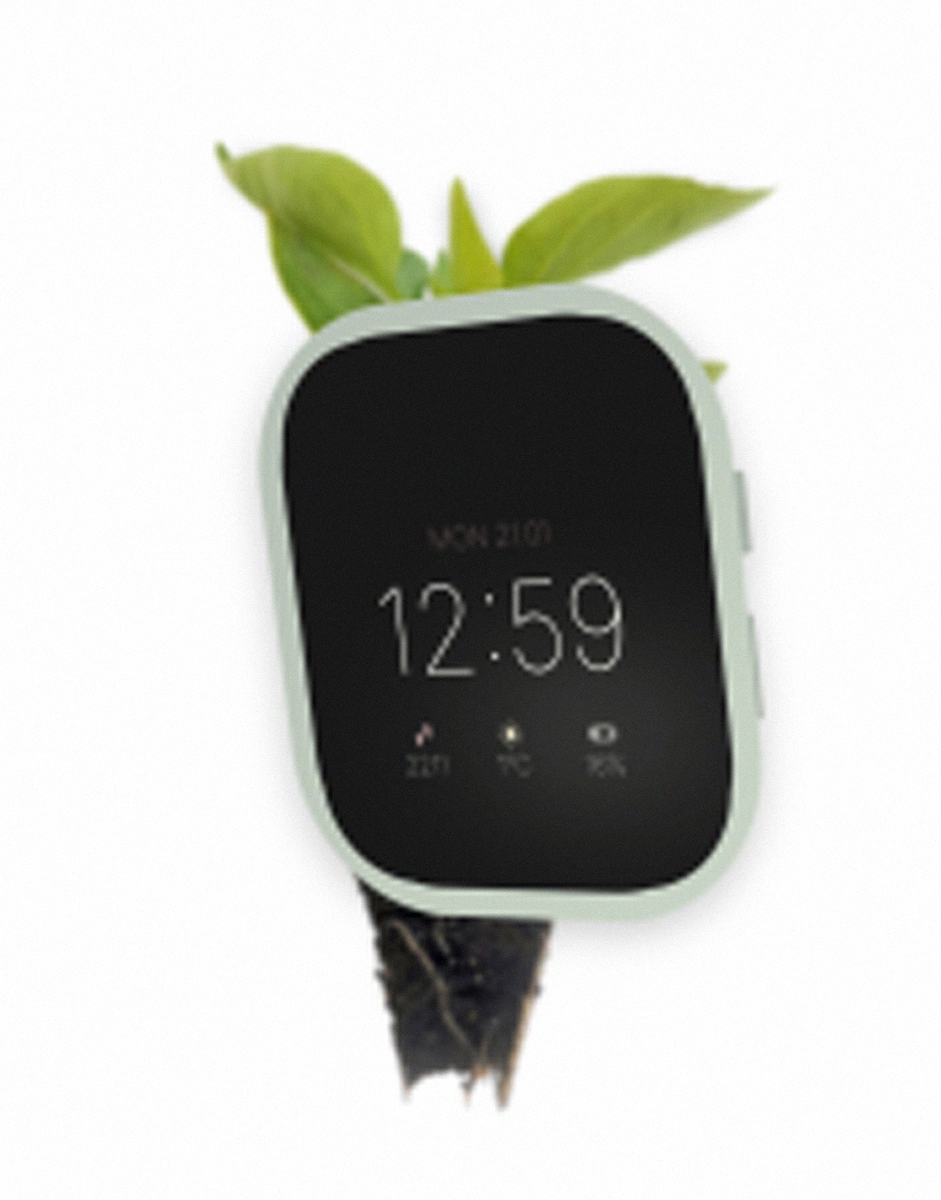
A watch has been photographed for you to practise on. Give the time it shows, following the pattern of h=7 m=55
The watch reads h=12 m=59
